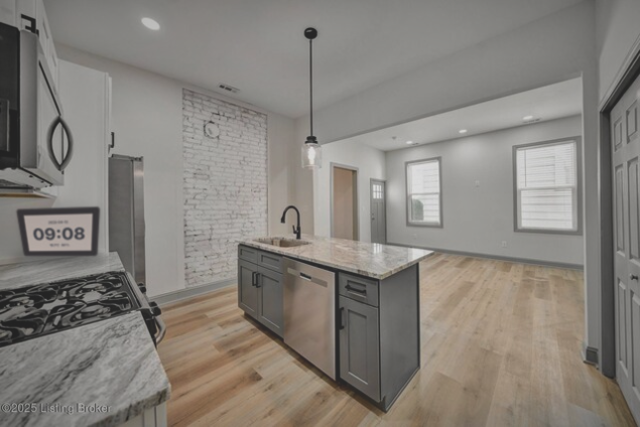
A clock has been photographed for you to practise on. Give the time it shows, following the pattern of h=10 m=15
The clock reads h=9 m=8
